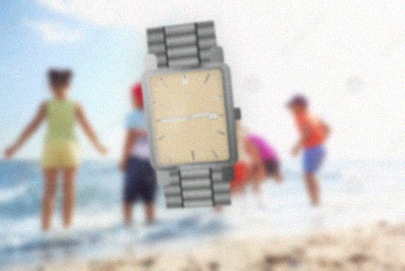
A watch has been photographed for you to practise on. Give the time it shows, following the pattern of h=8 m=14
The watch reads h=2 m=45
